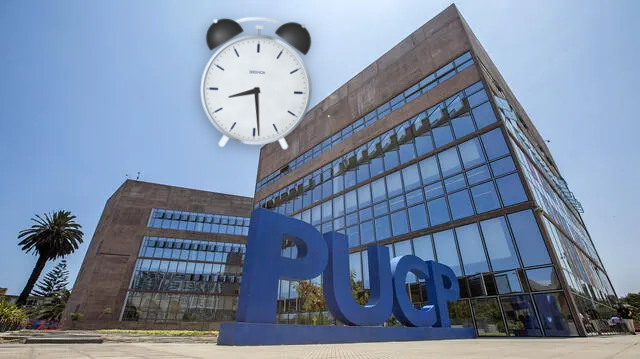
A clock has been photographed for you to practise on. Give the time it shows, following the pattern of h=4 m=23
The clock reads h=8 m=29
